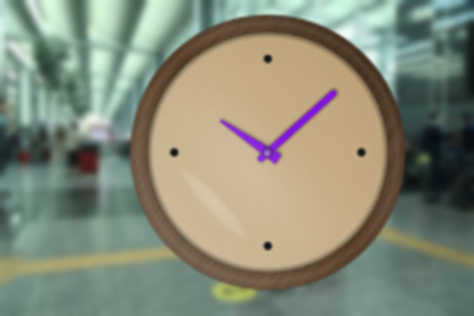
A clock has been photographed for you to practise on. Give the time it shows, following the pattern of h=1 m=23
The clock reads h=10 m=8
